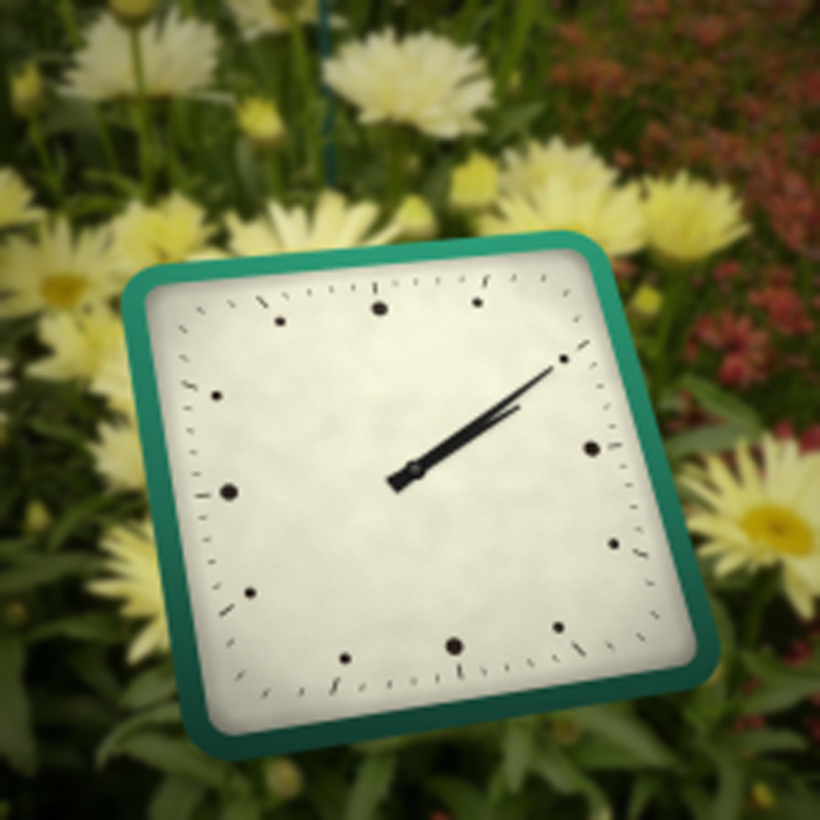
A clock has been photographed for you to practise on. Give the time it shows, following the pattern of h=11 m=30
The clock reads h=2 m=10
